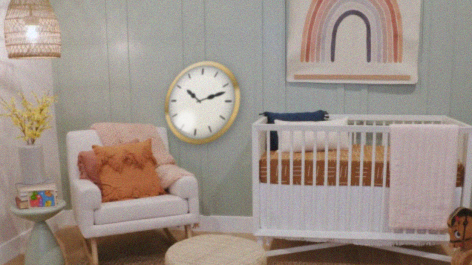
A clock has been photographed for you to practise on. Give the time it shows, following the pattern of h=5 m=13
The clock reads h=10 m=12
